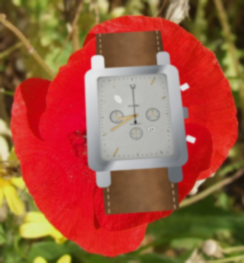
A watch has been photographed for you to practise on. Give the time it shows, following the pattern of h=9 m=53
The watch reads h=8 m=40
